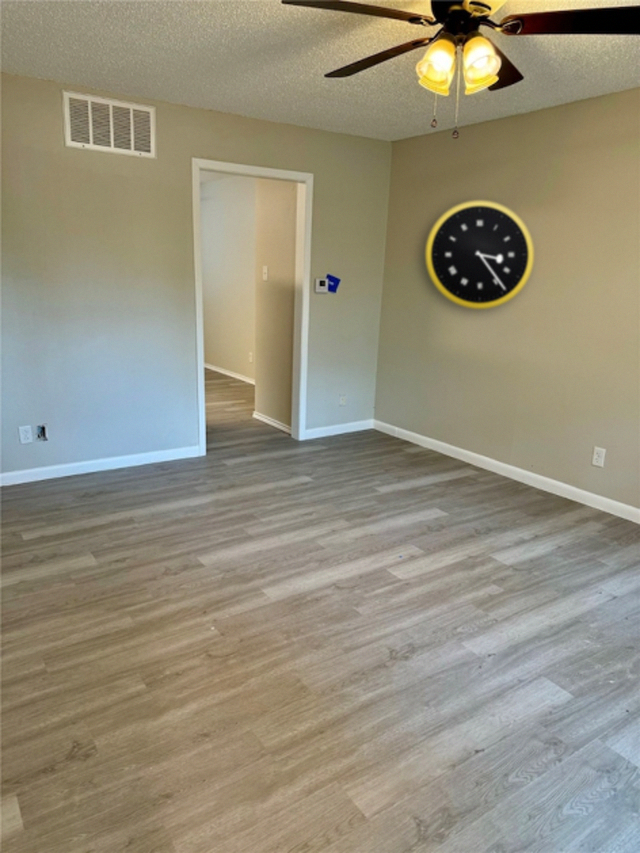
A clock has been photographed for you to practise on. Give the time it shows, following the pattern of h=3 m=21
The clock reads h=3 m=24
